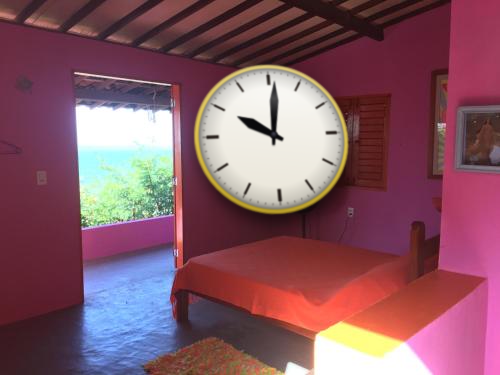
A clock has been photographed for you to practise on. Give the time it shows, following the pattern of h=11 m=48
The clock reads h=10 m=1
